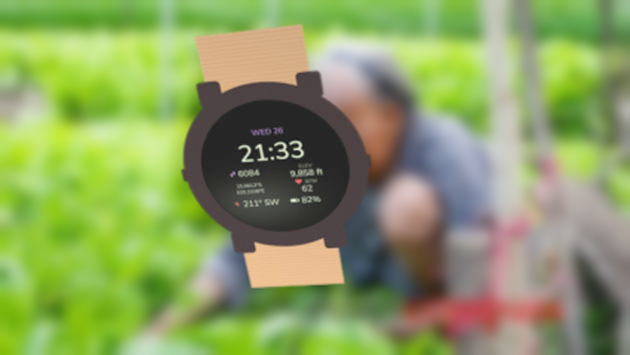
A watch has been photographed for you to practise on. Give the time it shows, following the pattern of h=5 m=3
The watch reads h=21 m=33
